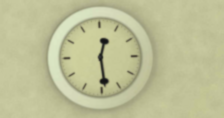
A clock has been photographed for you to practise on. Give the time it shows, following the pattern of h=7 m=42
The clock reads h=12 m=29
